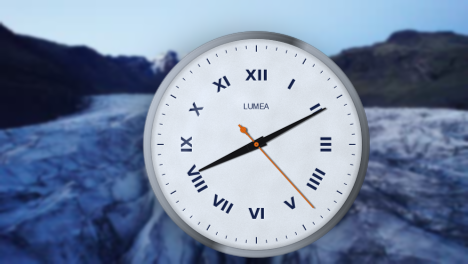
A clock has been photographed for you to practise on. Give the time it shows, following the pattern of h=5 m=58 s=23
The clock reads h=8 m=10 s=23
